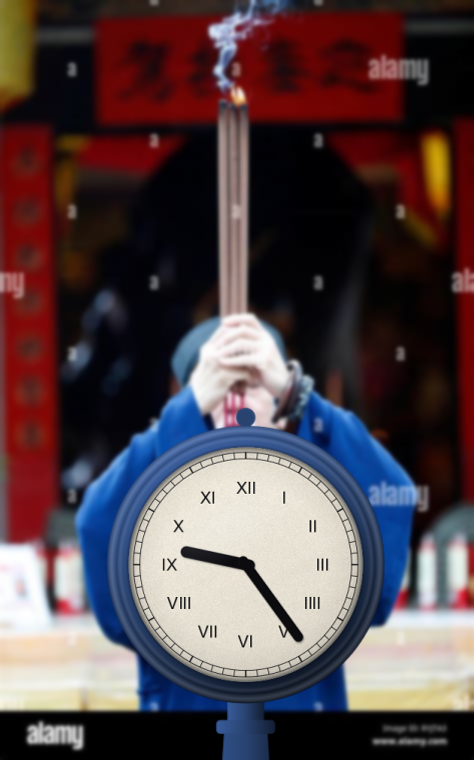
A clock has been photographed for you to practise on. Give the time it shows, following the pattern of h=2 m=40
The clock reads h=9 m=24
